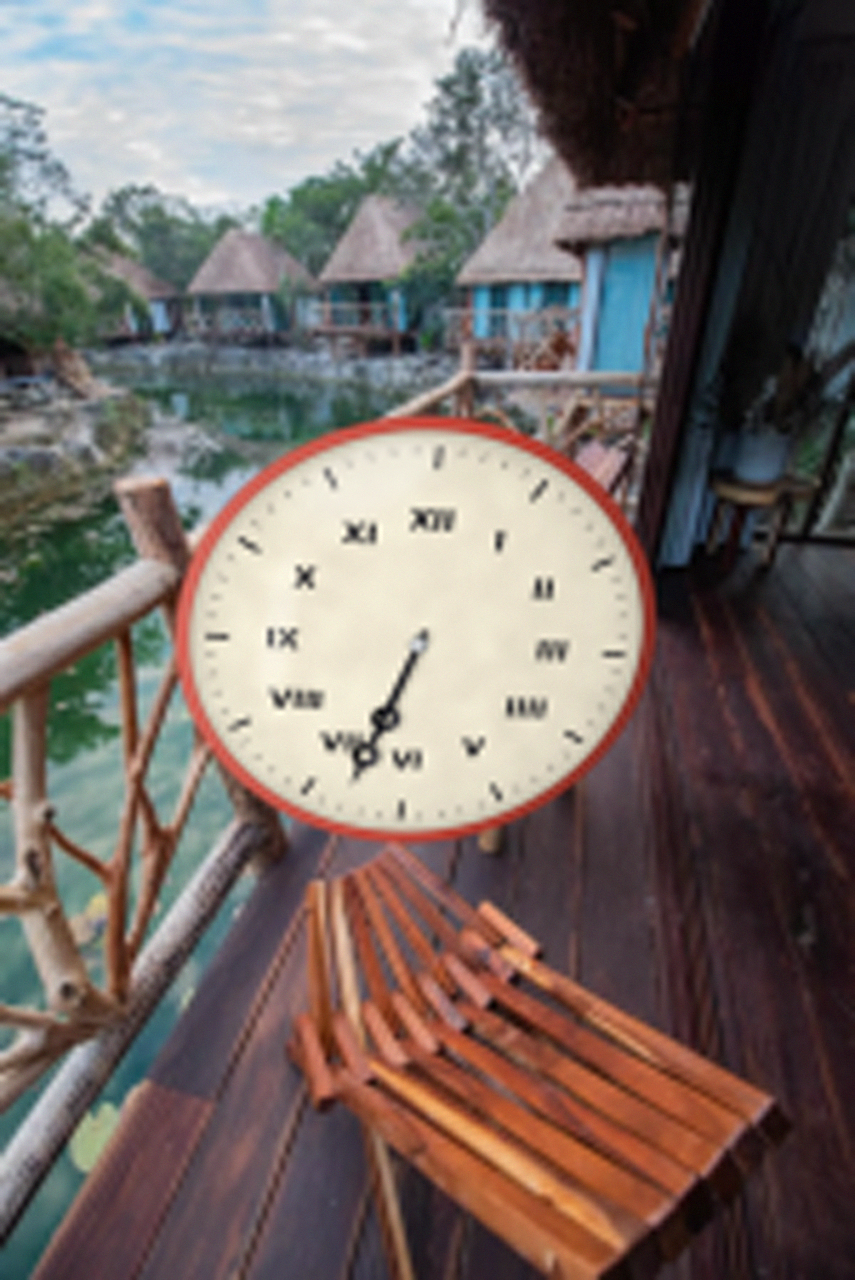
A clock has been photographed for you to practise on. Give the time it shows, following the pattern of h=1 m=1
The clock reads h=6 m=33
